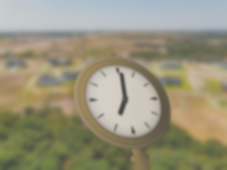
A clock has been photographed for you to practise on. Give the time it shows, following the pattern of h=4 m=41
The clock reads h=7 m=1
